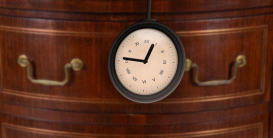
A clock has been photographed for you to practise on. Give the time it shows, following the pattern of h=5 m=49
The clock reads h=12 m=46
